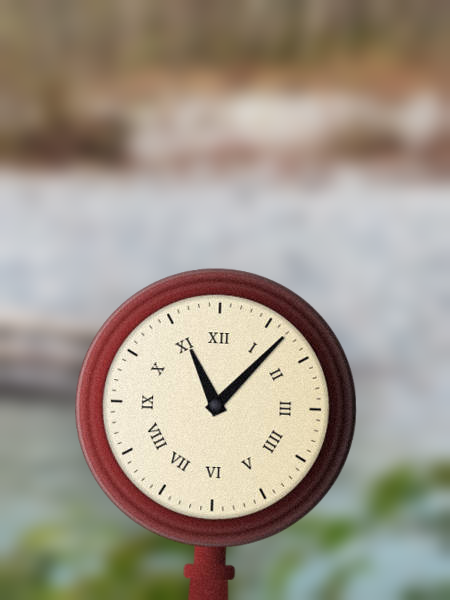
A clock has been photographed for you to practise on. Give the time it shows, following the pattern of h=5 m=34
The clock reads h=11 m=7
